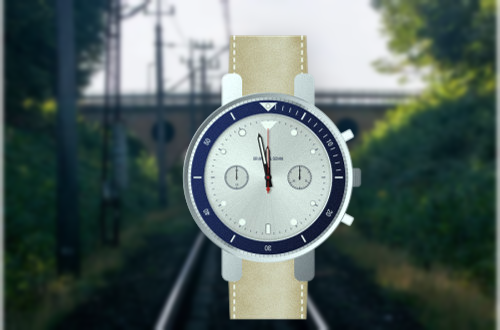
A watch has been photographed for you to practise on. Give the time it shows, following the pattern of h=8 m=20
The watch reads h=11 m=58
